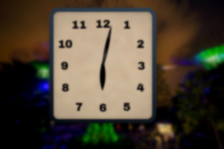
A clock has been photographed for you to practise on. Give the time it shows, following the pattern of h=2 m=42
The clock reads h=6 m=2
